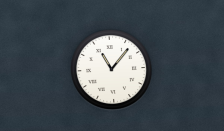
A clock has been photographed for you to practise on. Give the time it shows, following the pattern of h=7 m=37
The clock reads h=11 m=7
